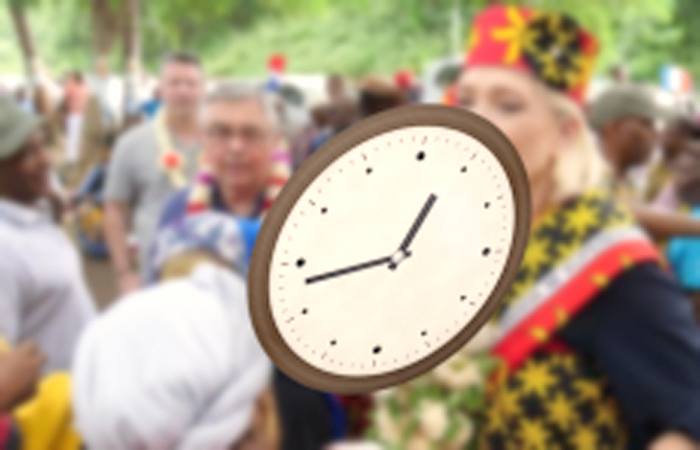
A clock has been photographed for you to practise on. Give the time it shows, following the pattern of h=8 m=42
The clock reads h=12 m=43
